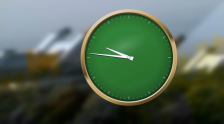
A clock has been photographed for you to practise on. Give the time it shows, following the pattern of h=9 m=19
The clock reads h=9 m=46
